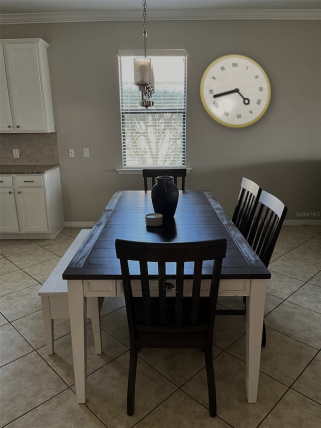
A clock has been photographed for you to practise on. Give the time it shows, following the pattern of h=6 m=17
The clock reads h=4 m=43
